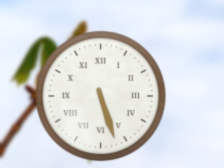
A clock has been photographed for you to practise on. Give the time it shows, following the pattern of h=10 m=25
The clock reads h=5 m=27
